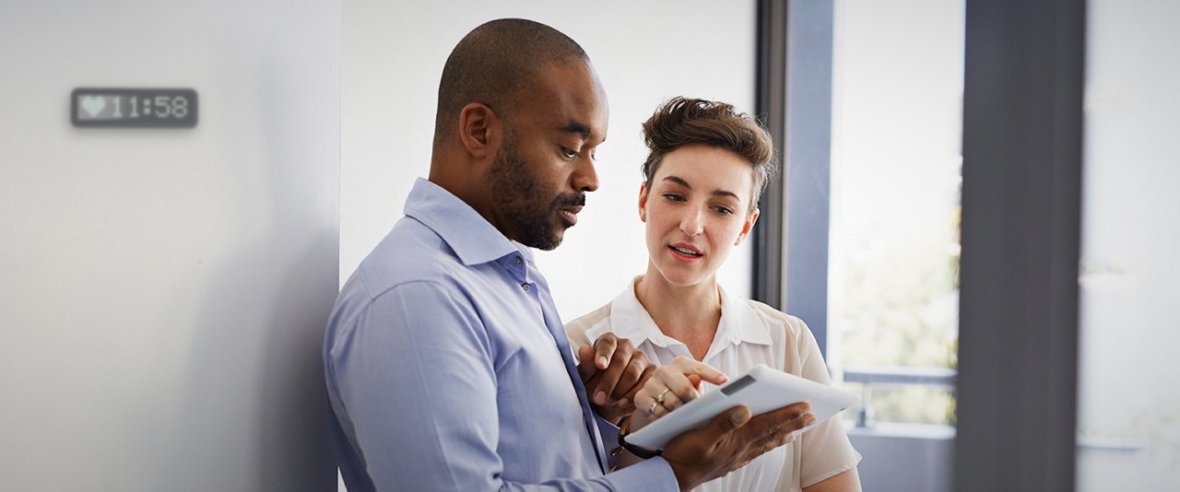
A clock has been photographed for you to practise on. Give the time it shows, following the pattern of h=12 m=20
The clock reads h=11 m=58
